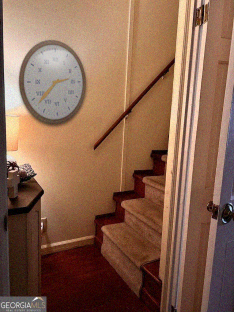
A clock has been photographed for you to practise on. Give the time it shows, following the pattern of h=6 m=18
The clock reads h=2 m=38
